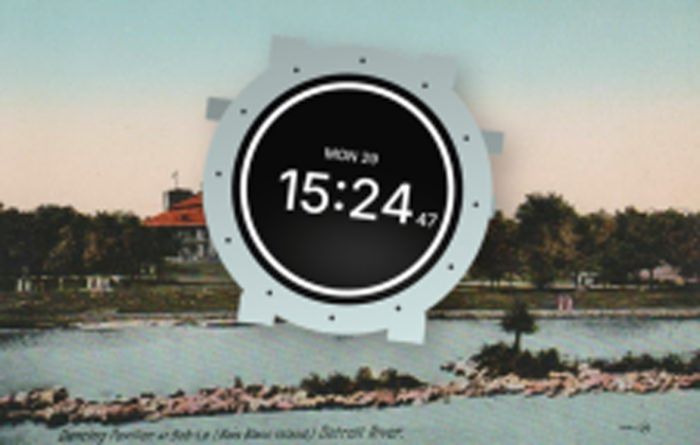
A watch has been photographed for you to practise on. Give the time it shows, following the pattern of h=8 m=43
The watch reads h=15 m=24
